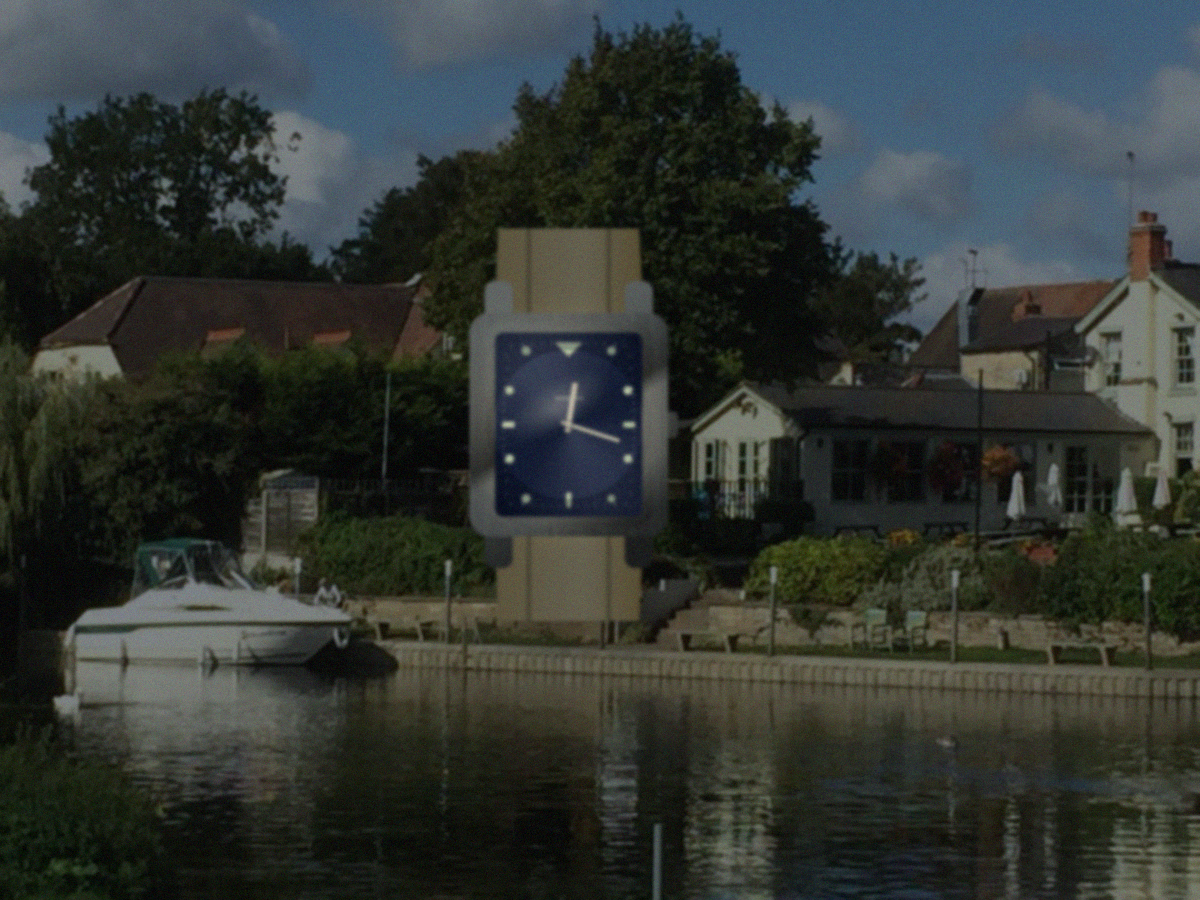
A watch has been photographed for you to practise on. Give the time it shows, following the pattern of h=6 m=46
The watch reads h=12 m=18
